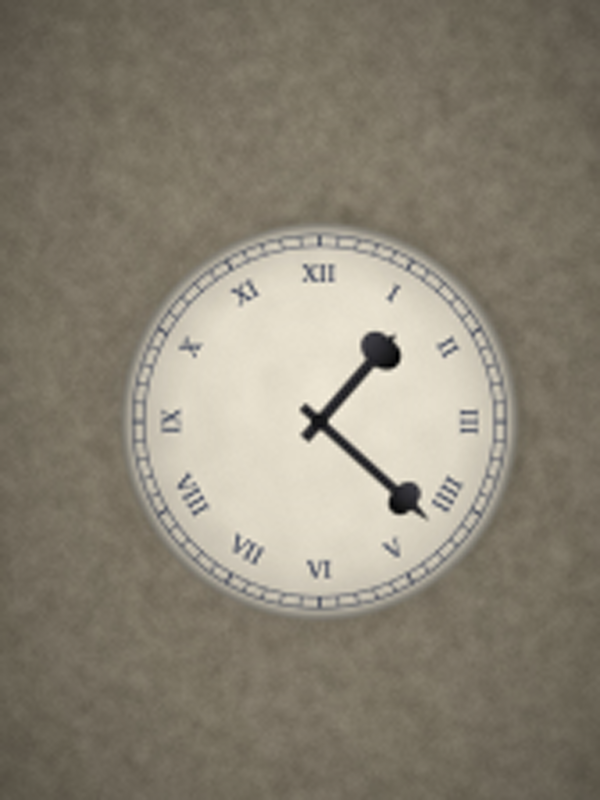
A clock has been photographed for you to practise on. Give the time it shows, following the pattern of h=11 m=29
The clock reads h=1 m=22
